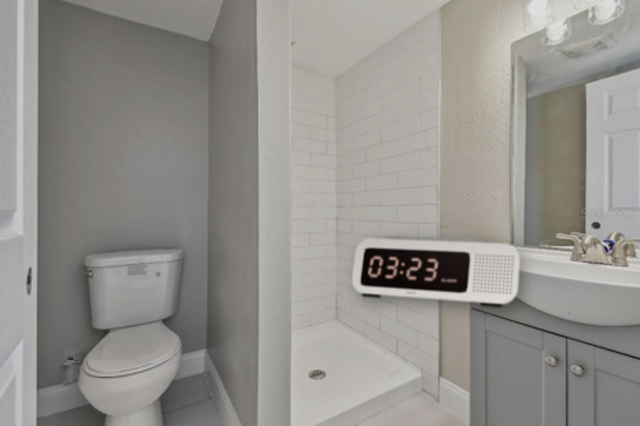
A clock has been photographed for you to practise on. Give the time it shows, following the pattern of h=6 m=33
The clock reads h=3 m=23
